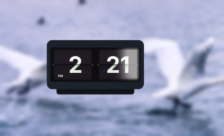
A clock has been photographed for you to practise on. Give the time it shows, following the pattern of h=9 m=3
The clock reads h=2 m=21
